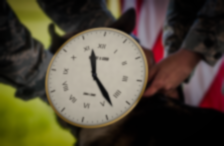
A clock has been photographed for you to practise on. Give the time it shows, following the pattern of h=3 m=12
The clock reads h=11 m=23
